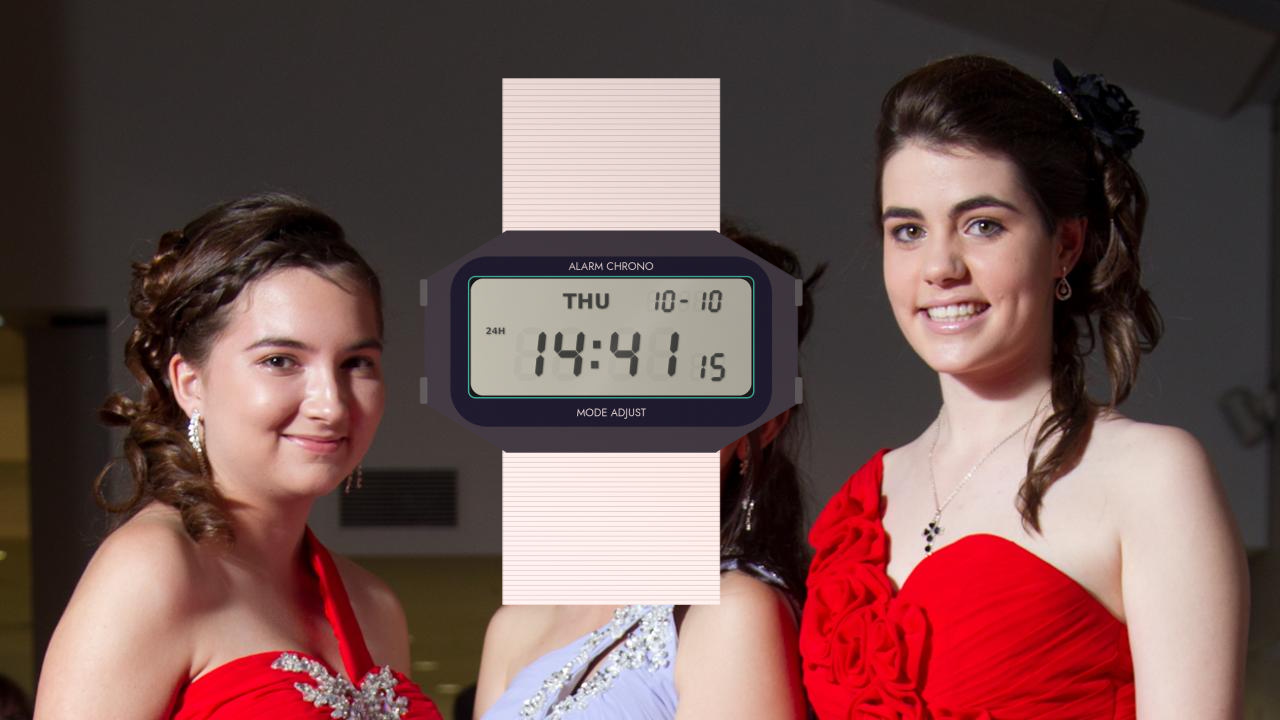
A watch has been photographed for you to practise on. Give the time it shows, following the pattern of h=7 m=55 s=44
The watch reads h=14 m=41 s=15
